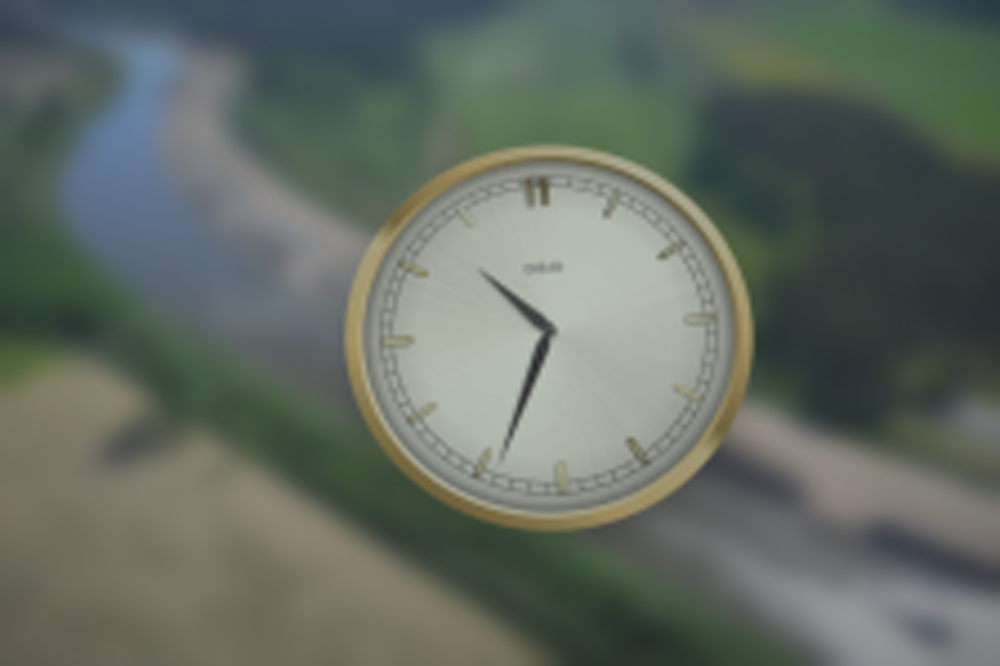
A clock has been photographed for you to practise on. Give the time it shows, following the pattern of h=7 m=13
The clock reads h=10 m=34
